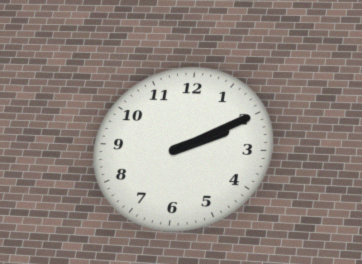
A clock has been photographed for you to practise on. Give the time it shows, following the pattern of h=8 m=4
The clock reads h=2 m=10
